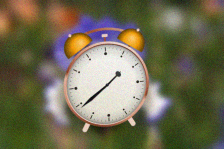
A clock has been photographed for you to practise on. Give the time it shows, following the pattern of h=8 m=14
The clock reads h=1 m=39
